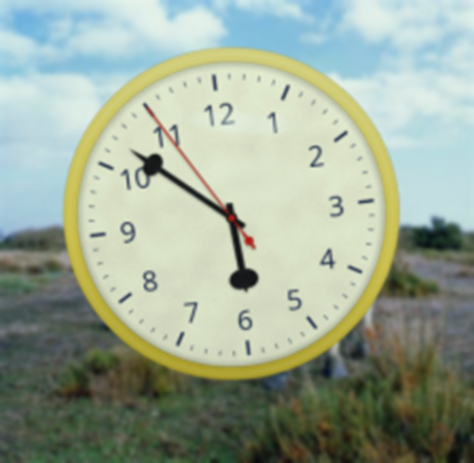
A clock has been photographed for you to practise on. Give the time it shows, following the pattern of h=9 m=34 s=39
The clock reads h=5 m=51 s=55
